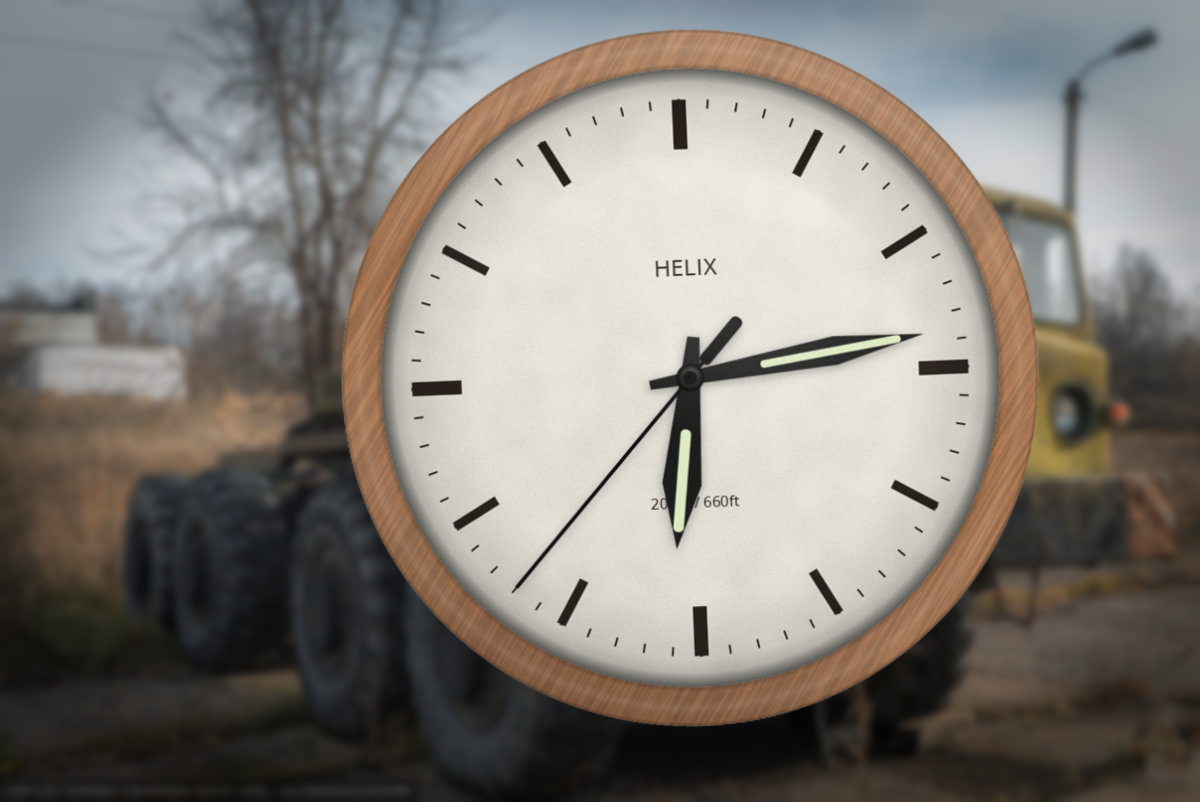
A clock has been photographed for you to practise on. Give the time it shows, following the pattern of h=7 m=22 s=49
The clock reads h=6 m=13 s=37
